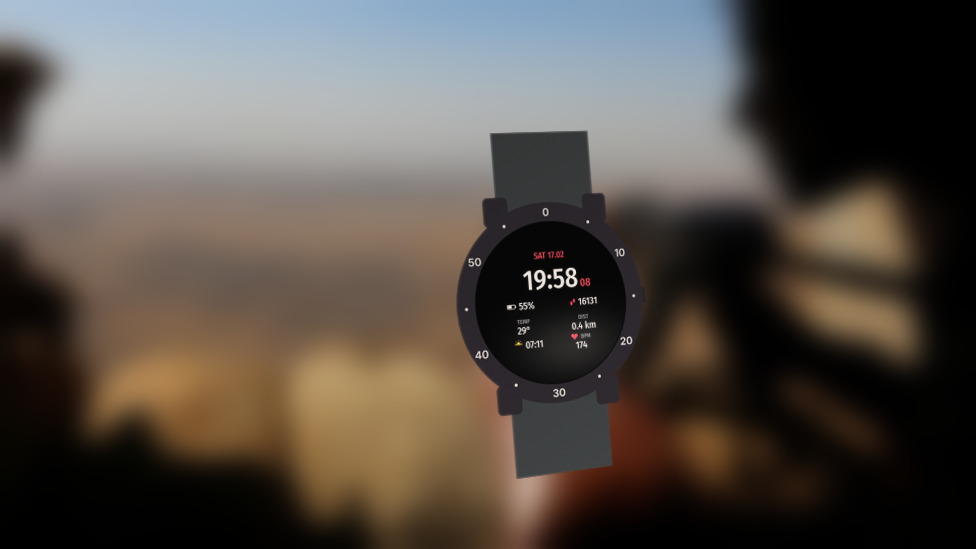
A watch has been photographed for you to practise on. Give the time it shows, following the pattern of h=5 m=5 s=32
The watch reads h=19 m=58 s=8
